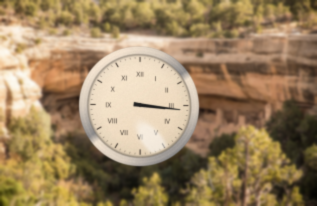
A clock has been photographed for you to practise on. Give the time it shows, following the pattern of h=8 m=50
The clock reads h=3 m=16
